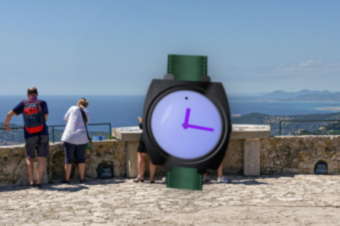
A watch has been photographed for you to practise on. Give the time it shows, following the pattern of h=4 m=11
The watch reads h=12 m=16
